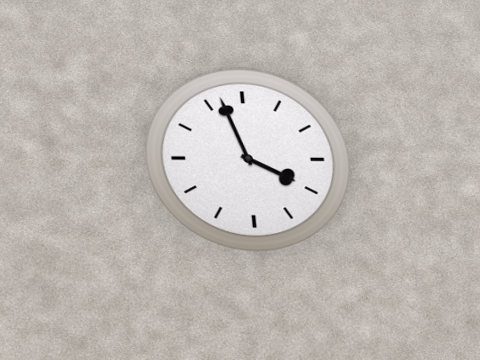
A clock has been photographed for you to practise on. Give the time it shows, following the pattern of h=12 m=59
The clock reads h=3 m=57
